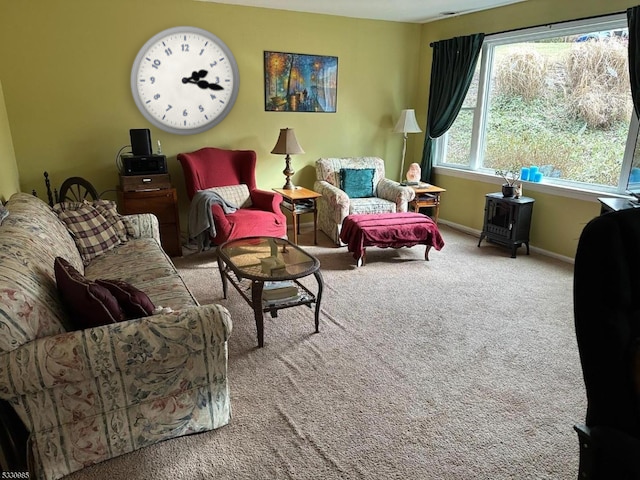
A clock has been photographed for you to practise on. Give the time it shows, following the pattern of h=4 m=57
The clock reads h=2 m=17
